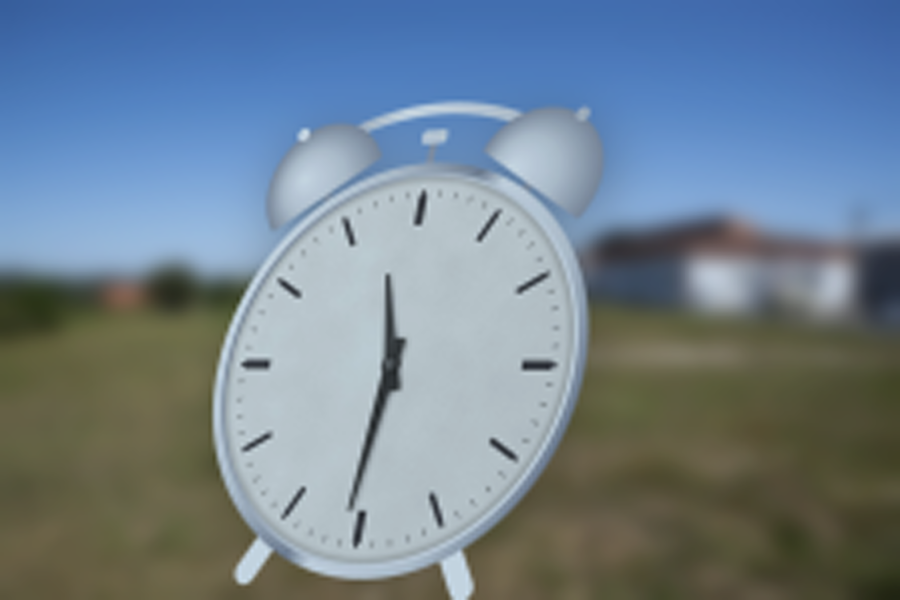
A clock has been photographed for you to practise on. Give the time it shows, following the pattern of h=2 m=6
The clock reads h=11 m=31
